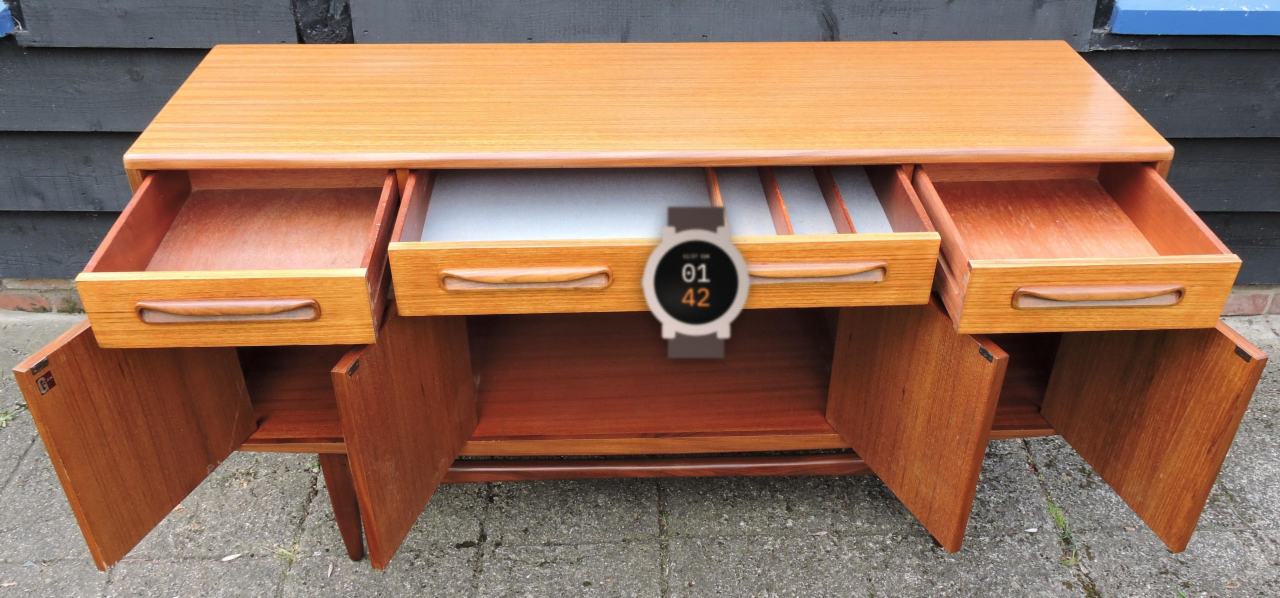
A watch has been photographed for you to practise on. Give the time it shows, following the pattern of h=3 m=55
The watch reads h=1 m=42
